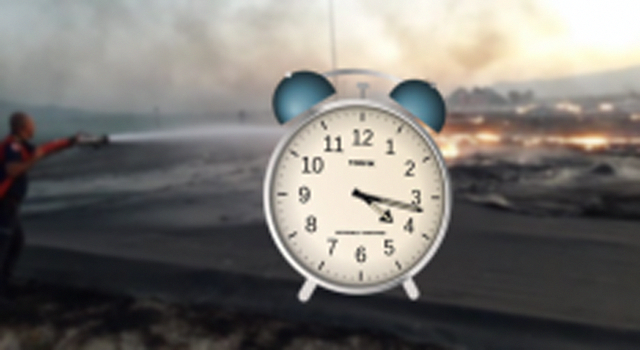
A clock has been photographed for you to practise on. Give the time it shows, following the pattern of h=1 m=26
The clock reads h=4 m=17
